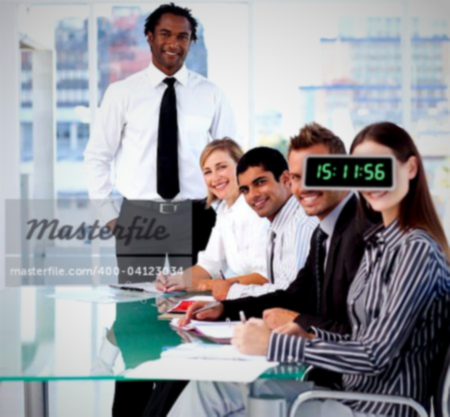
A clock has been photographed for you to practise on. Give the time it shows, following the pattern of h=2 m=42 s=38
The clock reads h=15 m=11 s=56
